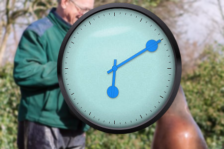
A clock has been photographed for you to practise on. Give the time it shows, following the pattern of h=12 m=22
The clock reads h=6 m=10
